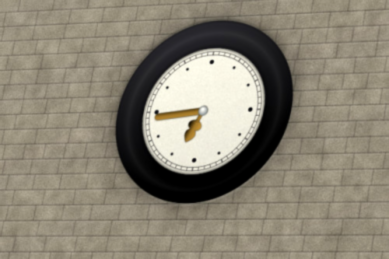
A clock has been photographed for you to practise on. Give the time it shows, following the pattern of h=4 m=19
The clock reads h=6 m=44
